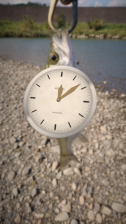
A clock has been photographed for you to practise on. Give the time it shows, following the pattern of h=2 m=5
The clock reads h=12 m=8
